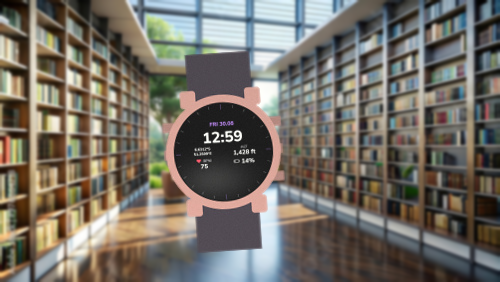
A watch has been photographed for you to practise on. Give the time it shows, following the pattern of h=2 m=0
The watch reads h=12 m=59
